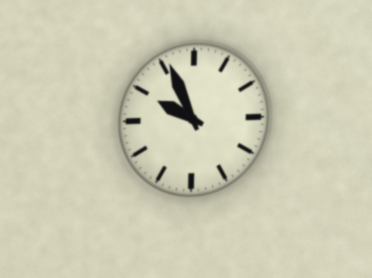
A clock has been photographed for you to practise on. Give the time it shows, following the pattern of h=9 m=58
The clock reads h=9 m=56
